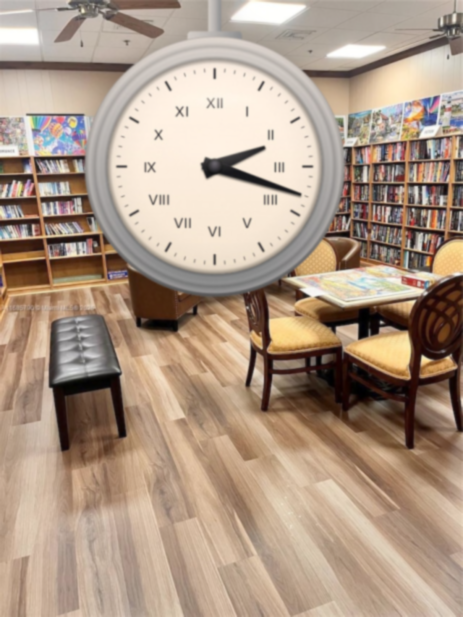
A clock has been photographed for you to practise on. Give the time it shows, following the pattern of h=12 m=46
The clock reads h=2 m=18
